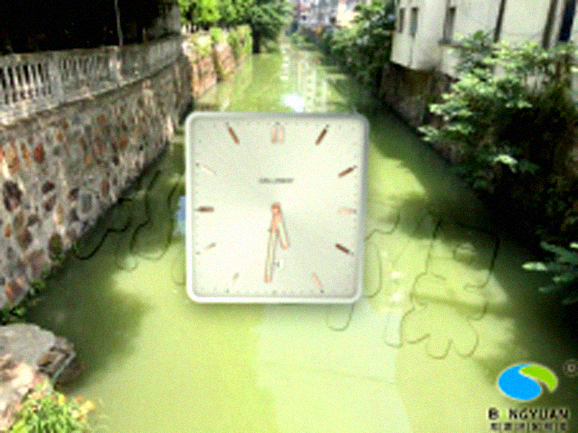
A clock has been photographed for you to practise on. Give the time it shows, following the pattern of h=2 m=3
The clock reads h=5 m=31
